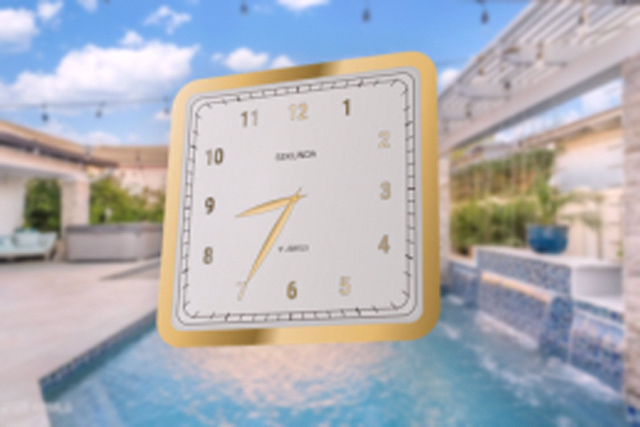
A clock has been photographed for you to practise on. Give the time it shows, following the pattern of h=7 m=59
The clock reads h=8 m=35
